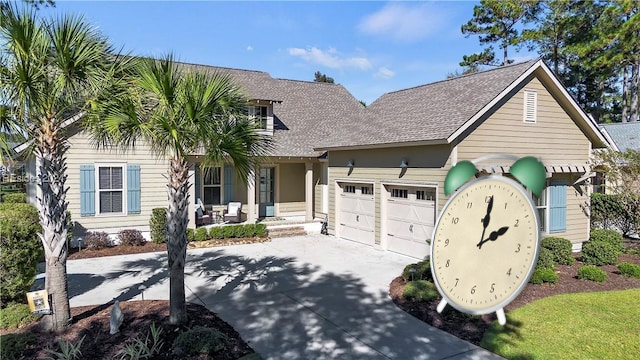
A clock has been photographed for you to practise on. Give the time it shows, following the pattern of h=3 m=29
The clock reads h=2 m=1
